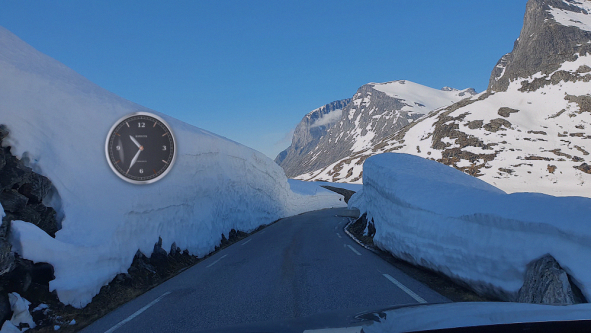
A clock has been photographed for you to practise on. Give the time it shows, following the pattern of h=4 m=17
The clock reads h=10 m=35
